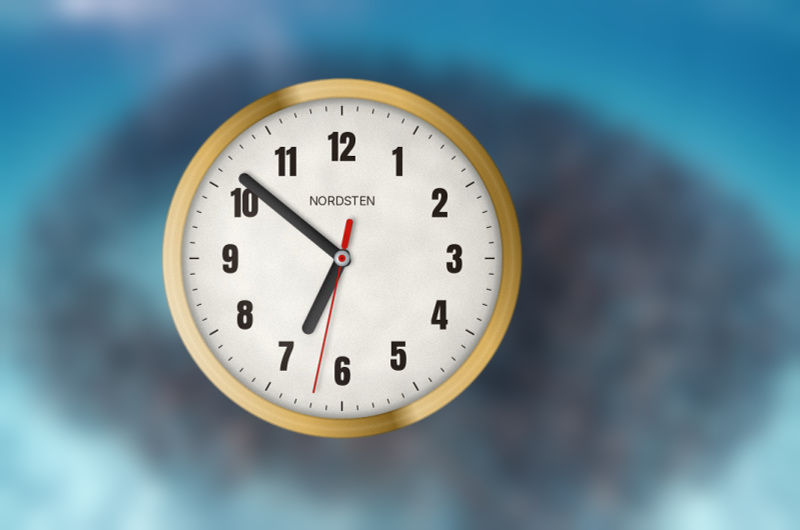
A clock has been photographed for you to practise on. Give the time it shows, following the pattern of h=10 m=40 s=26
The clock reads h=6 m=51 s=32
